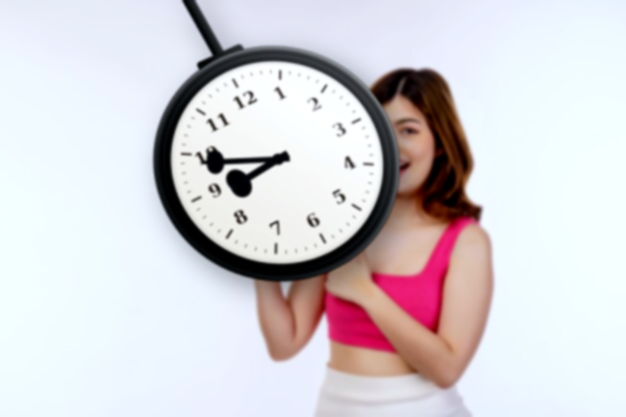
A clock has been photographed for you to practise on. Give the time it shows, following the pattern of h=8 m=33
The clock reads h=8 m=49
